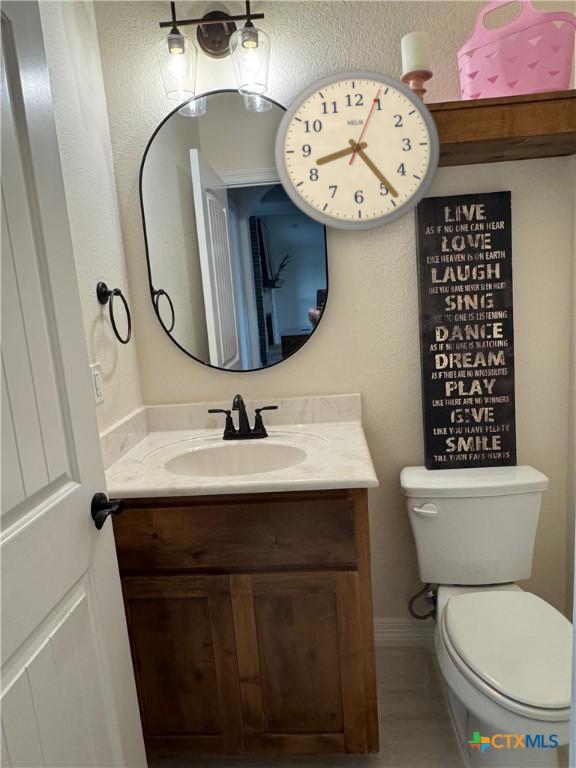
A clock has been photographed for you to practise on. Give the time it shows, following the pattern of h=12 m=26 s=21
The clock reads h=8 m=24 s=4
